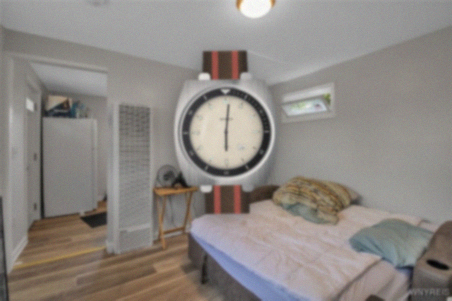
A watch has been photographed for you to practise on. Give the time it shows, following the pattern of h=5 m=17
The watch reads h=6 m=1
